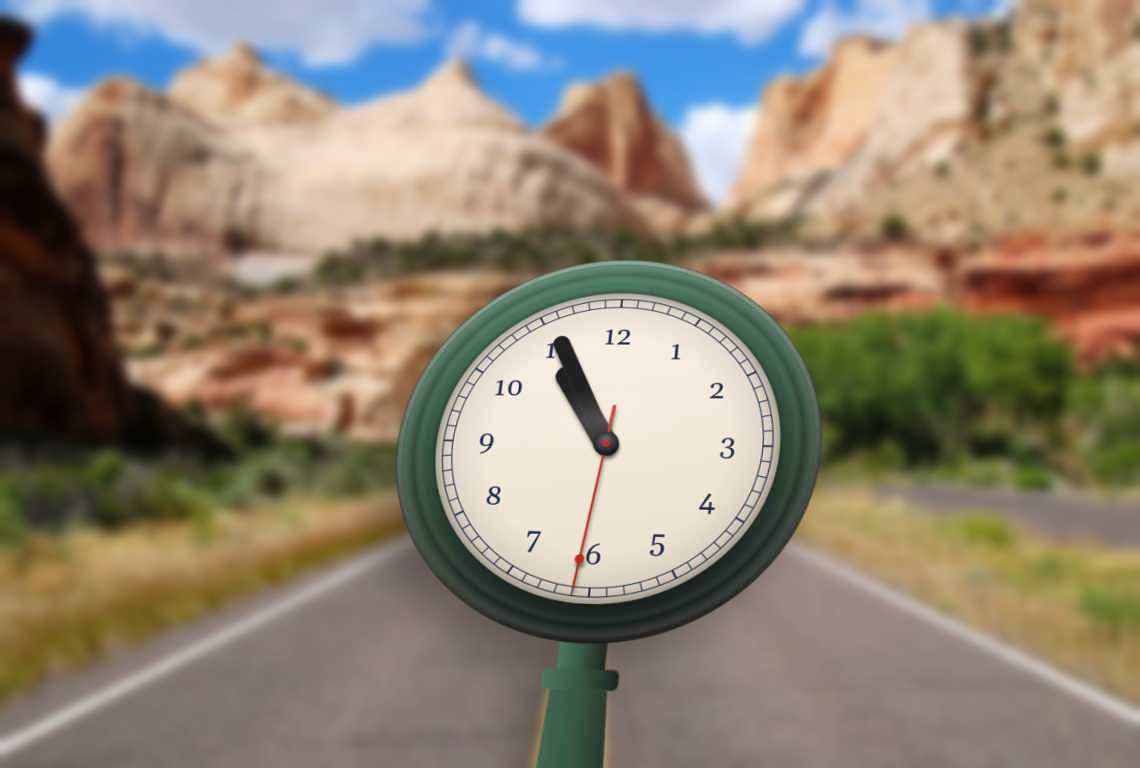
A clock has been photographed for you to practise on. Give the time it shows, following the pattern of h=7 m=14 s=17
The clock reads h=10 m=55 s=31
